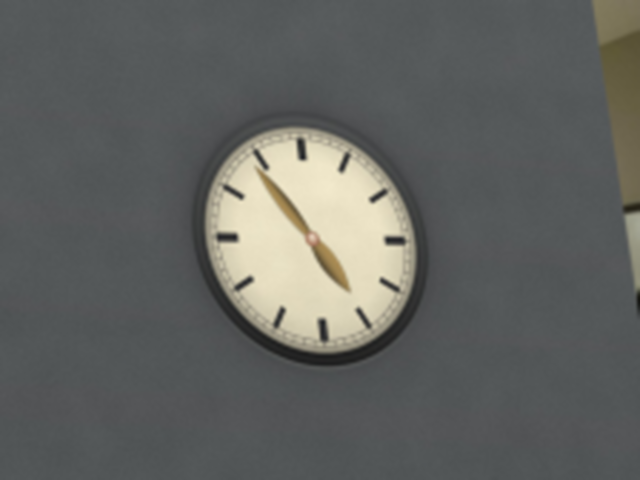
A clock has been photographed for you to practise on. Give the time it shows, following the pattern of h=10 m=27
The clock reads h=4 m=54
